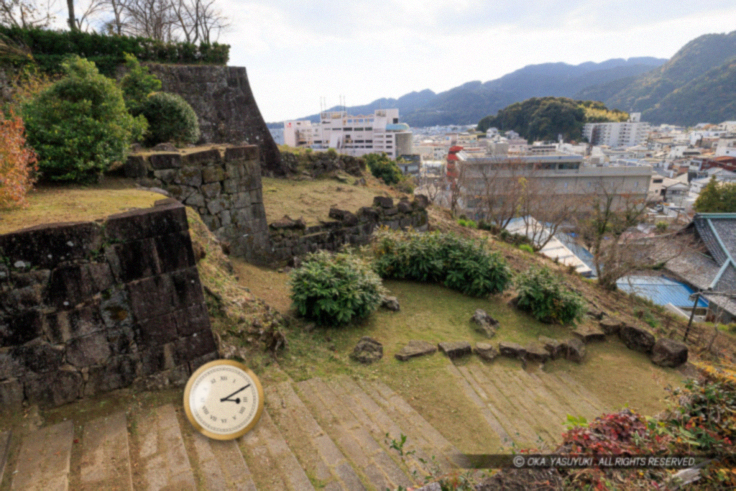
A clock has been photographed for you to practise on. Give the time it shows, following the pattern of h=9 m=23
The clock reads h=3 m=10
